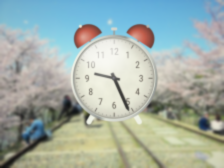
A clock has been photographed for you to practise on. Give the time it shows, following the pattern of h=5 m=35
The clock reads h=9 m=26
